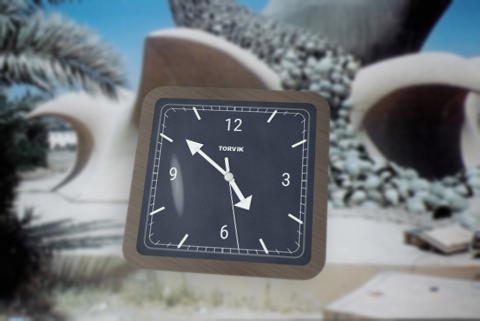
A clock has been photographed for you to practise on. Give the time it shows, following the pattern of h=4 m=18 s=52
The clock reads h=4 m=51 s=28
